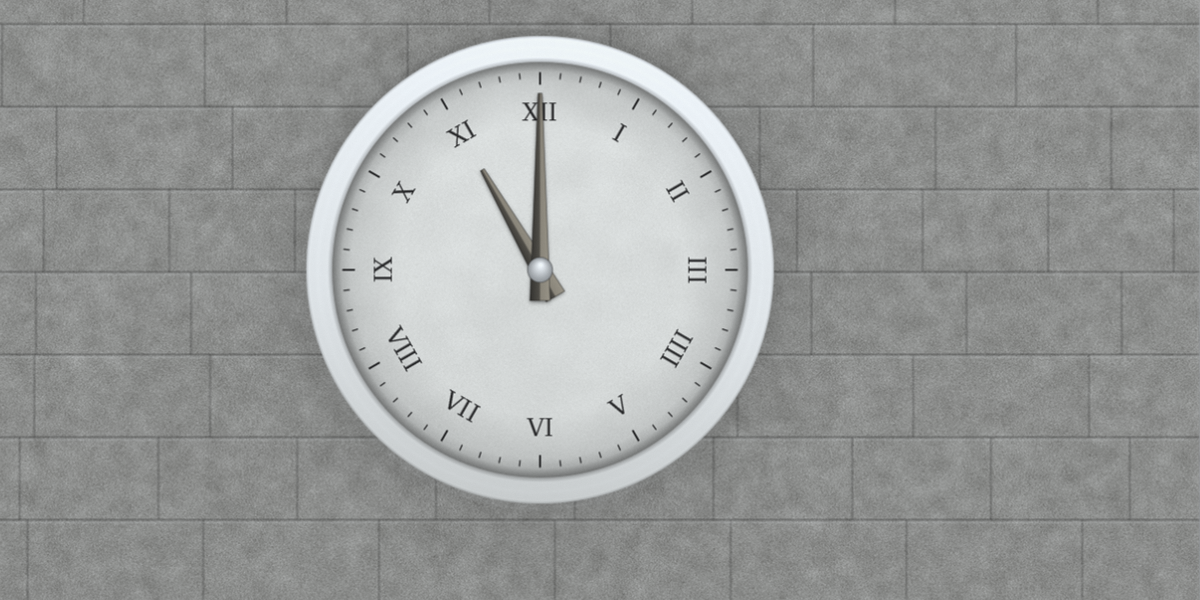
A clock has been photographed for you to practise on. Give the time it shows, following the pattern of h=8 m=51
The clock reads h=11 m=0
